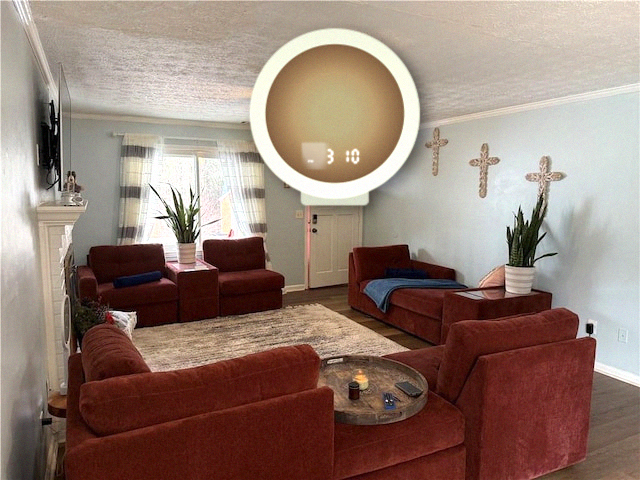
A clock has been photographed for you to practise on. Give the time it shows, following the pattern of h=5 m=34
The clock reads h=3 m=10
